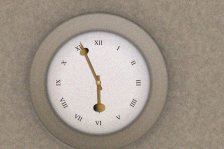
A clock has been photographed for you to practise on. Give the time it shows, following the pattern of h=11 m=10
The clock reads h=5 m=56
